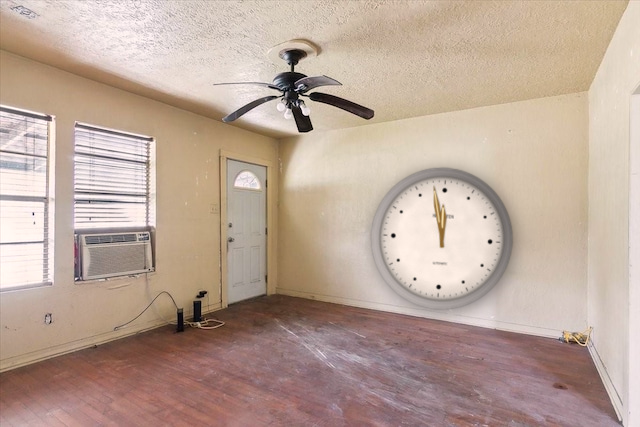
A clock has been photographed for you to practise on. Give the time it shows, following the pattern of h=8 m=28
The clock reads h=11 m=58
